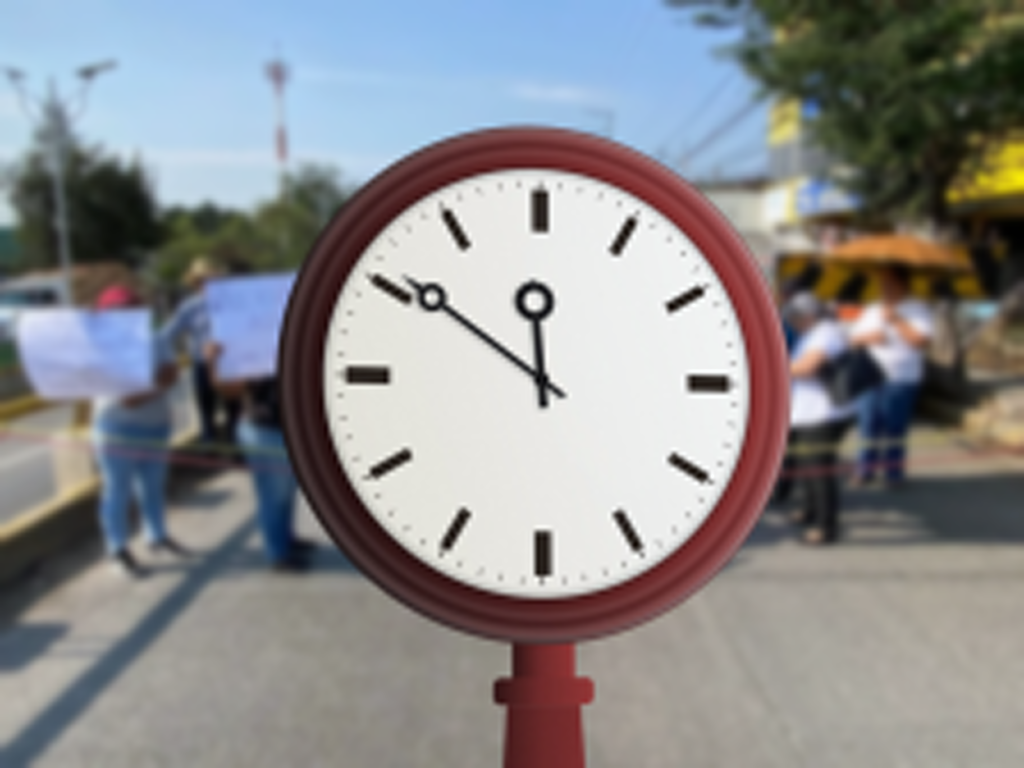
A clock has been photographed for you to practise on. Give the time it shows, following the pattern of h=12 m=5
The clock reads h=11 m=51
